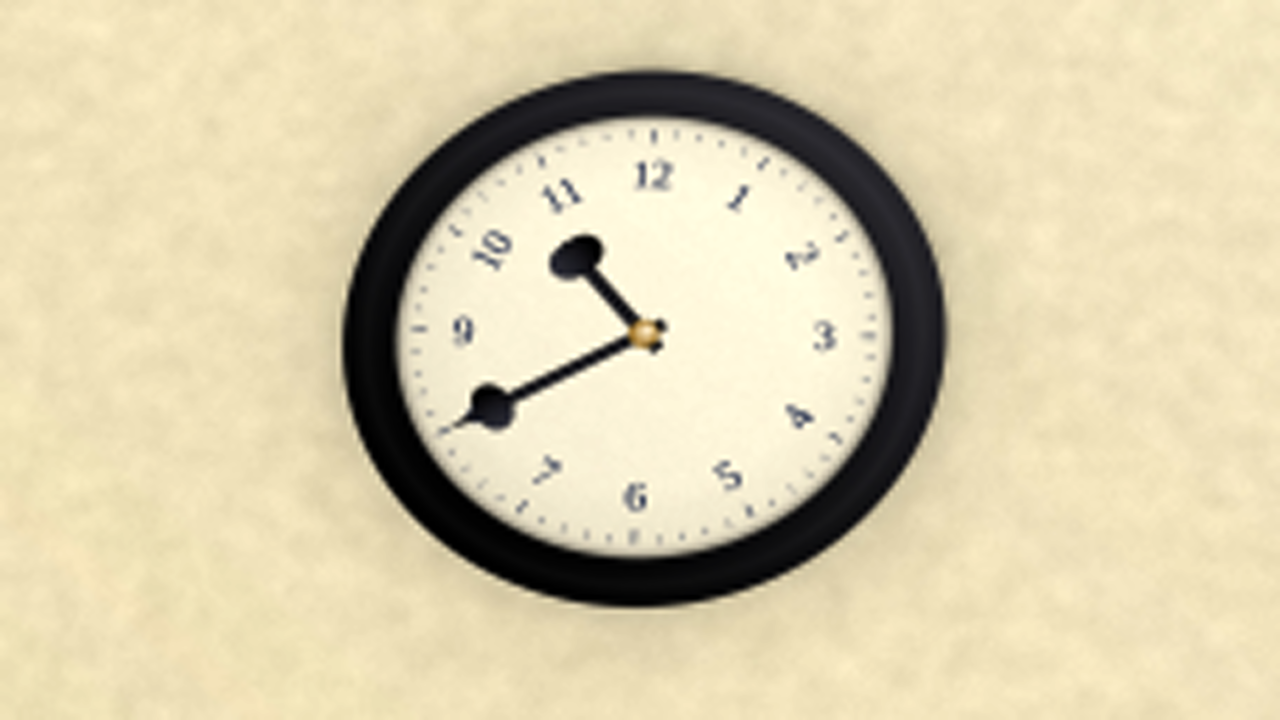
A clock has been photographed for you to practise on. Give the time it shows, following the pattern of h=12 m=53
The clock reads h=10 m=40
